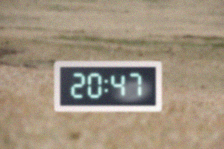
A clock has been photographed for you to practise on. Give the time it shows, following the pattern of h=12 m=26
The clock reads h=20 m=47
